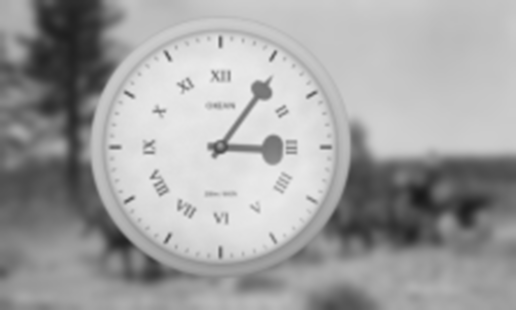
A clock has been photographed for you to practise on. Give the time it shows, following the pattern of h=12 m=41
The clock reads h=3 m=6
